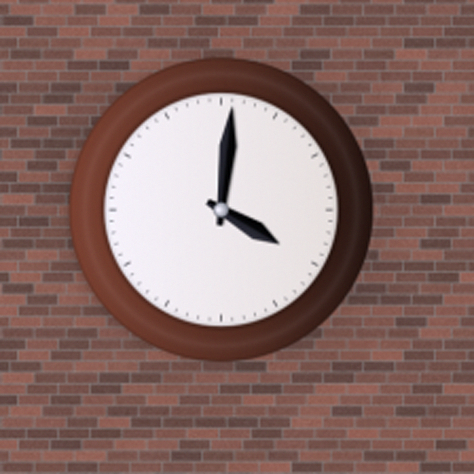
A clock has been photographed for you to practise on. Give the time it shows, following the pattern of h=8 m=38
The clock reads h=4 m=1
